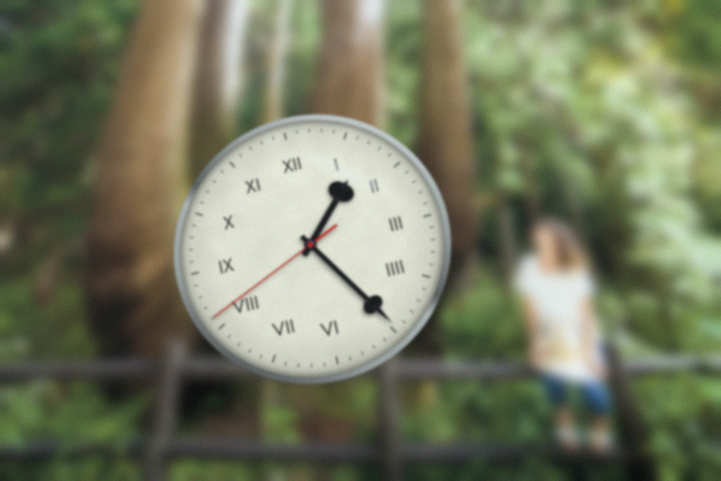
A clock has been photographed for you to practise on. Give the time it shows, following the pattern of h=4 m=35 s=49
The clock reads h=1 m=24 s=41
